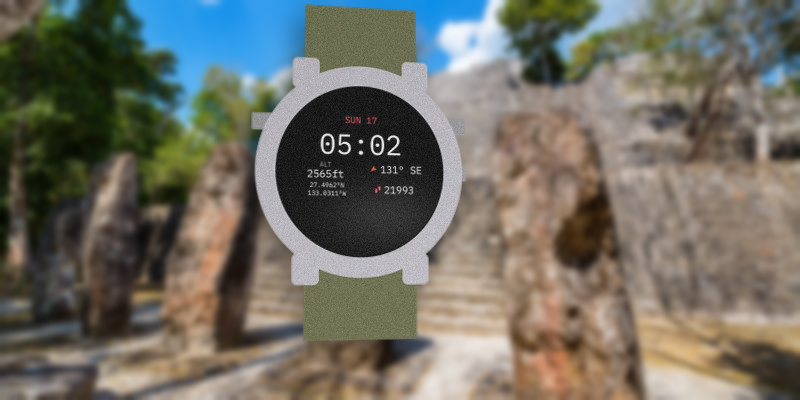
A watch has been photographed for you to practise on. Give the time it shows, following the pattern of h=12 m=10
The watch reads h=5 m=2
